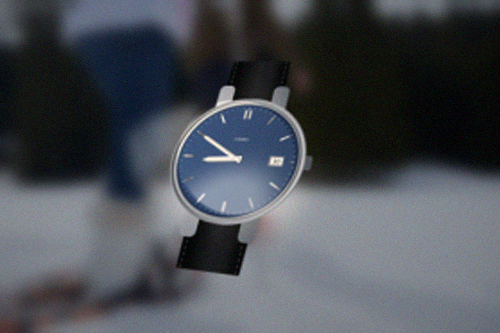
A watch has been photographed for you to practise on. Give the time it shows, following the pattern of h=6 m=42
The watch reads h=8 m=50
